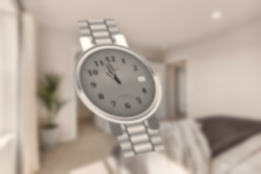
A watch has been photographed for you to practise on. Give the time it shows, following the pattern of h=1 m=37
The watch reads h=10 m=58
